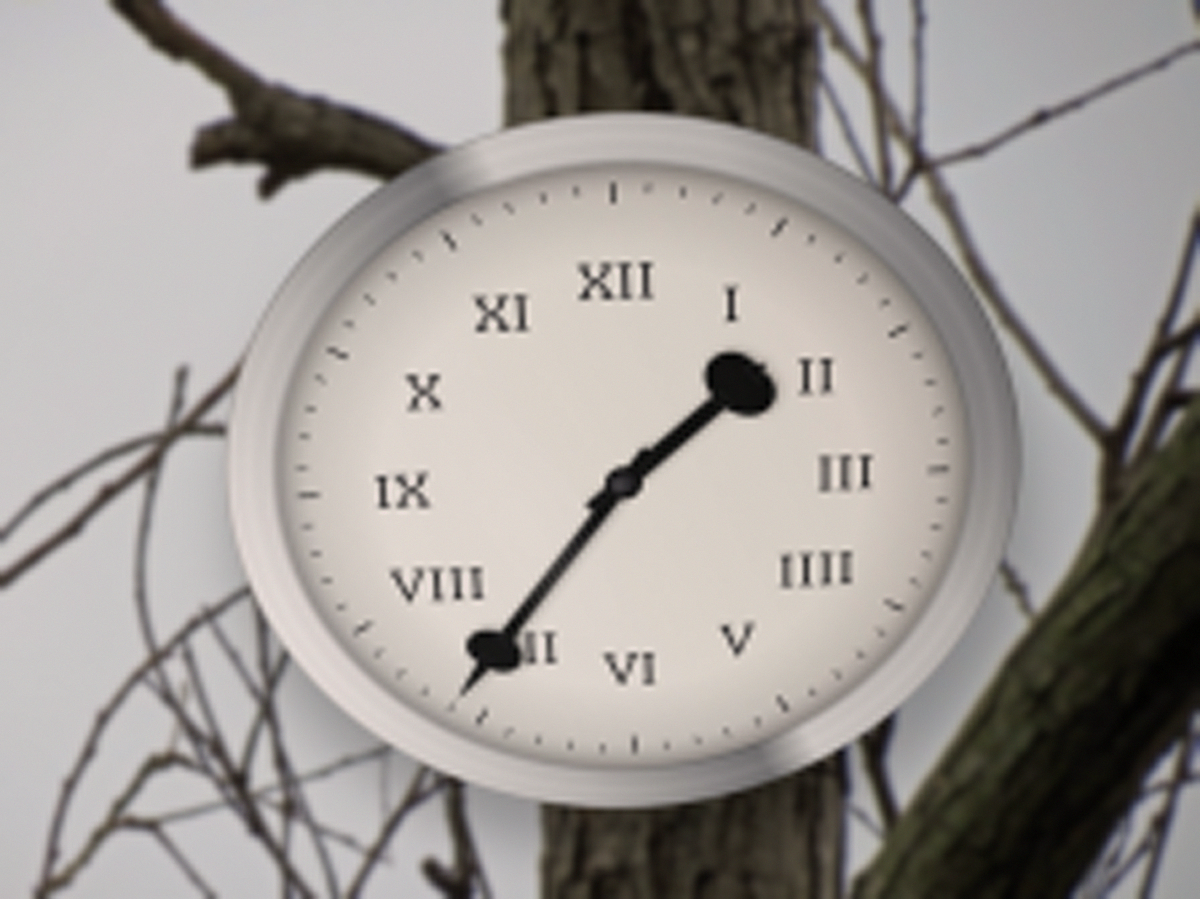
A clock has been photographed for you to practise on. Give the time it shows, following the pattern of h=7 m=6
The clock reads h=1 m=36
